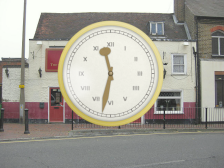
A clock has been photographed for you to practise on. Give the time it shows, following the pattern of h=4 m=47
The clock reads h=11 m=32
